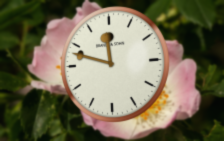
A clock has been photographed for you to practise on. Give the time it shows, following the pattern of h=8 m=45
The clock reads h=11 m=48
